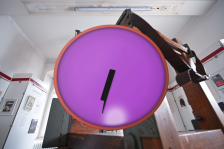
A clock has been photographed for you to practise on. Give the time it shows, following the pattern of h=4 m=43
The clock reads h=6 m=32
